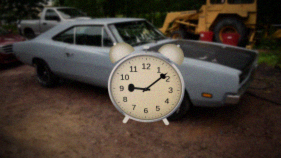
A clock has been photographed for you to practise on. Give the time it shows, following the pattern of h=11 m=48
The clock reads h=9 m=8
